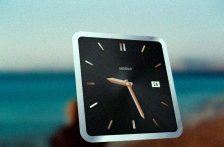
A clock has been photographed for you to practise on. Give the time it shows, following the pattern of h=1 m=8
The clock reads h=9 m=27
